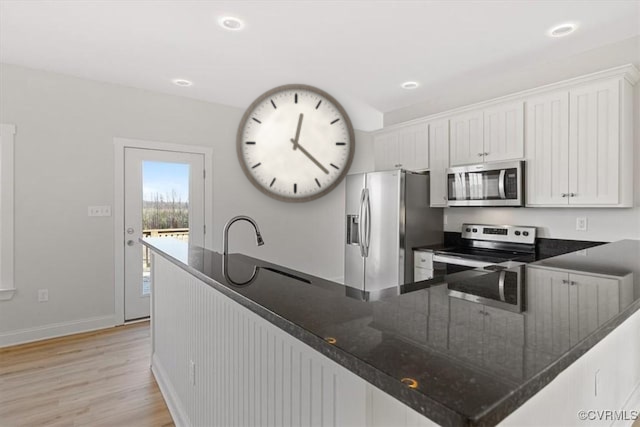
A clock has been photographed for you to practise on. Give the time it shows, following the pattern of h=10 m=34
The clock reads h=12 m=22
